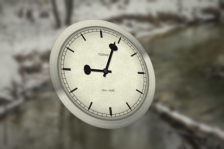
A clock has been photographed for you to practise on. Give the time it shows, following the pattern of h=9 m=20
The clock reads h=9 m=4
